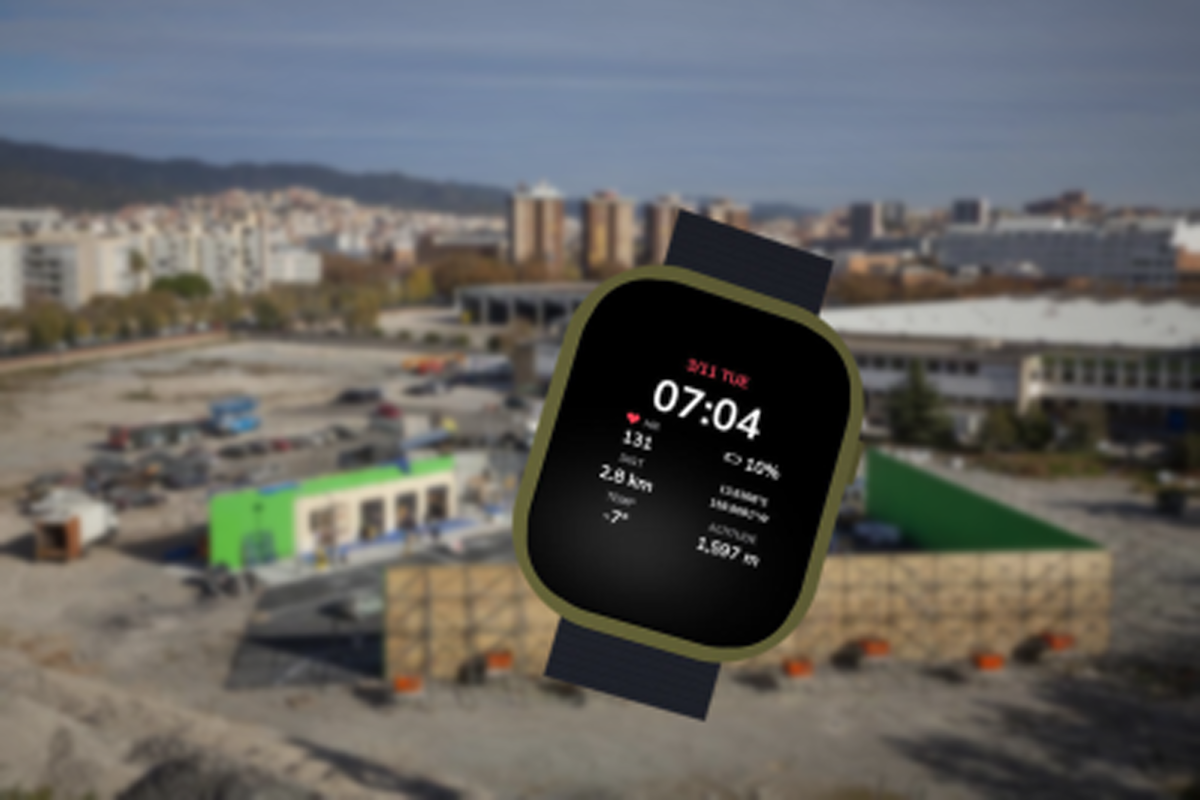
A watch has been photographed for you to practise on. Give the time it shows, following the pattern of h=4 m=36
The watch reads h=7 m=4
